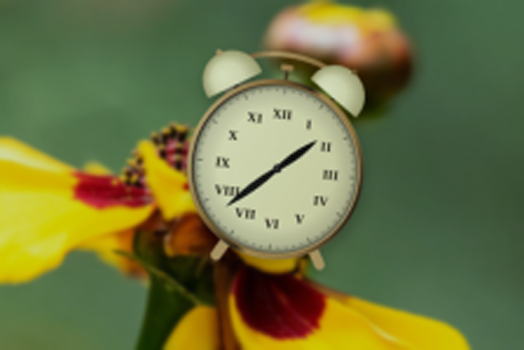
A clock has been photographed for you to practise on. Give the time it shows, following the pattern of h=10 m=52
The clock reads h=1 m=38
